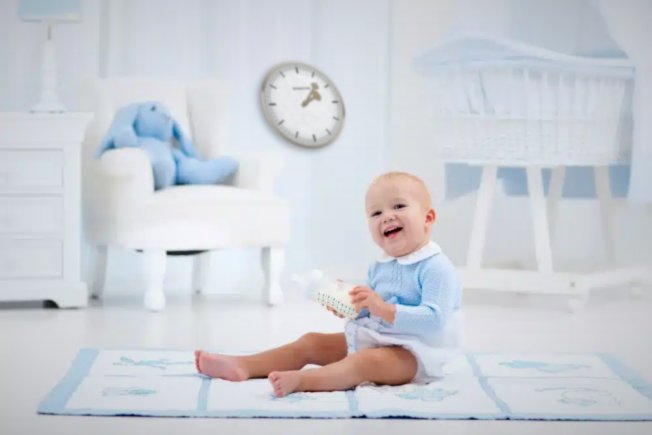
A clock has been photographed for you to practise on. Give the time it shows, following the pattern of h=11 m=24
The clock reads h=2 m=7
